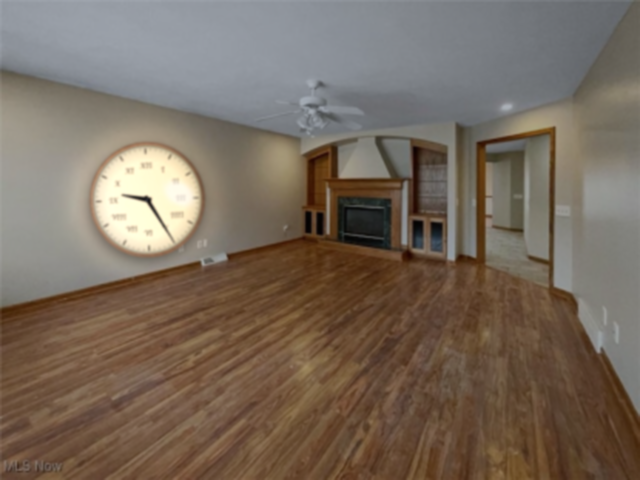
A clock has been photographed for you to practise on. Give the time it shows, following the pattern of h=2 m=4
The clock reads h=9 m=25
